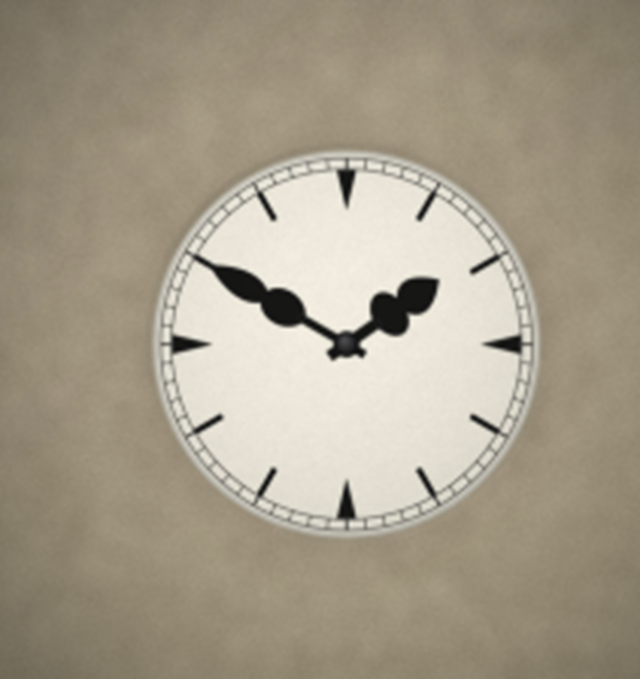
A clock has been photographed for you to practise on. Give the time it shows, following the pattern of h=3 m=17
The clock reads h=1 m=50
